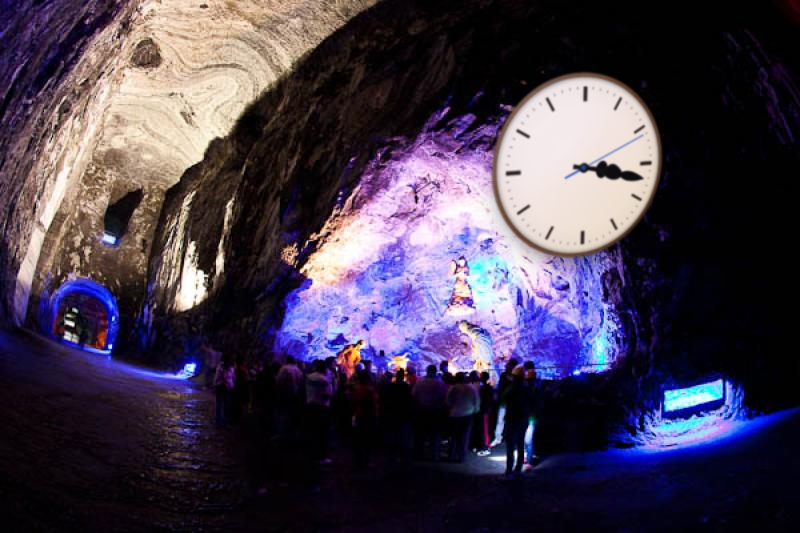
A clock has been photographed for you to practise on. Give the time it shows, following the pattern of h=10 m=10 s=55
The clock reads h=3 m=17 s=11
